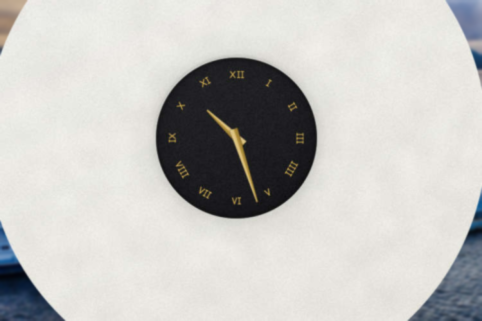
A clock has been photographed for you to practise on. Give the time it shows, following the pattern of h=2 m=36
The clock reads h=10 m=27
